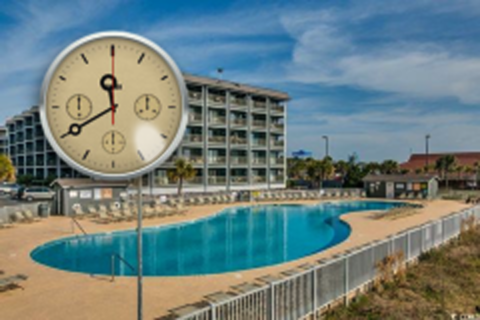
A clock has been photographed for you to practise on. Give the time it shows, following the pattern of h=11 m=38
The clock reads h=11 m=40
